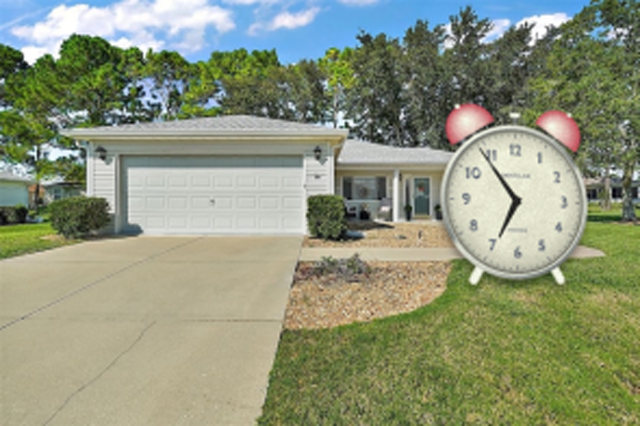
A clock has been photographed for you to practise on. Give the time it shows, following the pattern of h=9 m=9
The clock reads h=6 m=54
